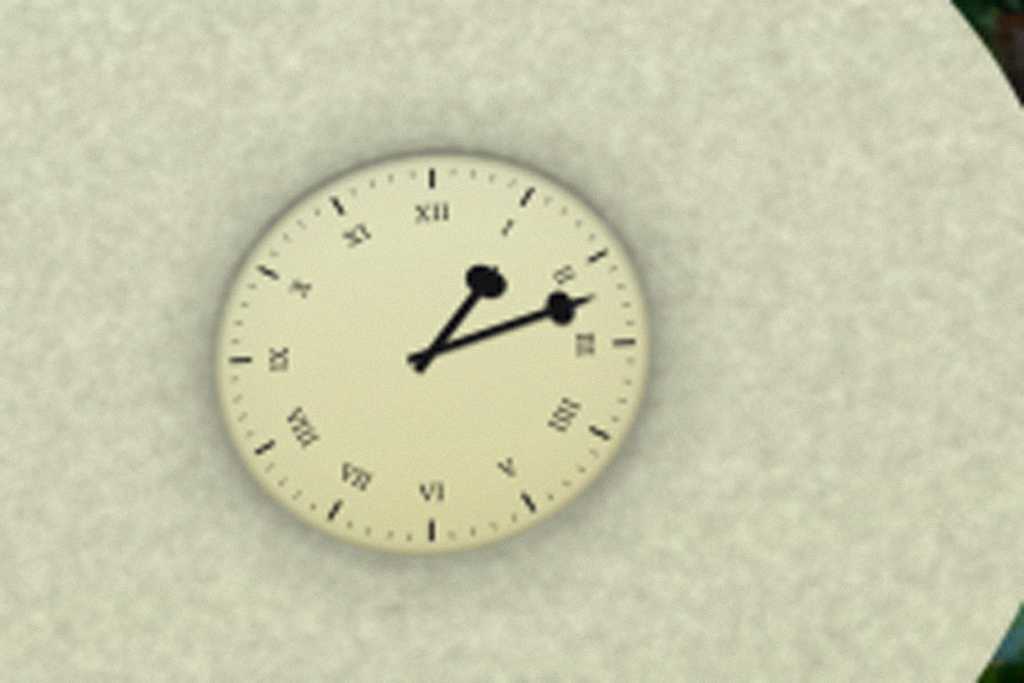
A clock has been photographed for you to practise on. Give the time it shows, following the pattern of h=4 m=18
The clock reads h=1 m=12
